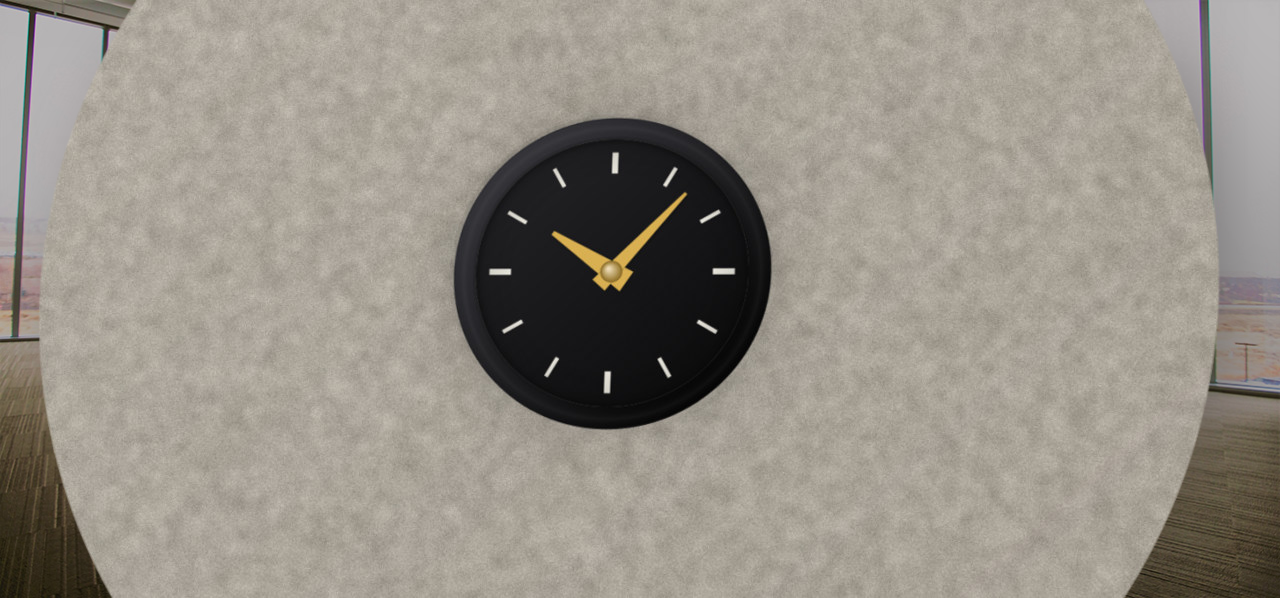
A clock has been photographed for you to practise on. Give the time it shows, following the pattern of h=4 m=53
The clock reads h=10 m=7
